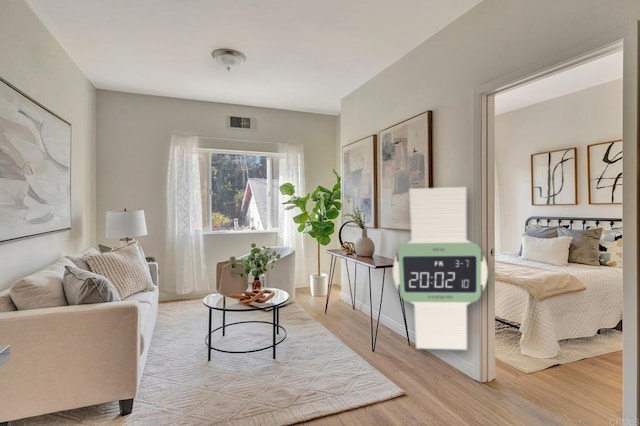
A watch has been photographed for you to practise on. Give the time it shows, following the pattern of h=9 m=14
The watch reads h=20 m=2
